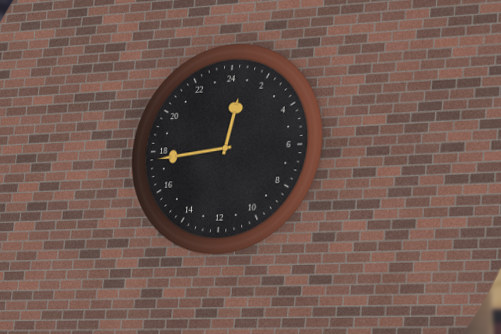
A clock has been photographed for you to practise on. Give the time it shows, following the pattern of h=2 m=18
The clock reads h=0 m=44
